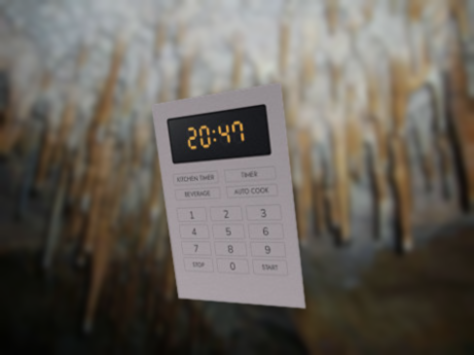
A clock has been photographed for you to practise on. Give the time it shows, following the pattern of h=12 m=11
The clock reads h=20 m=47
